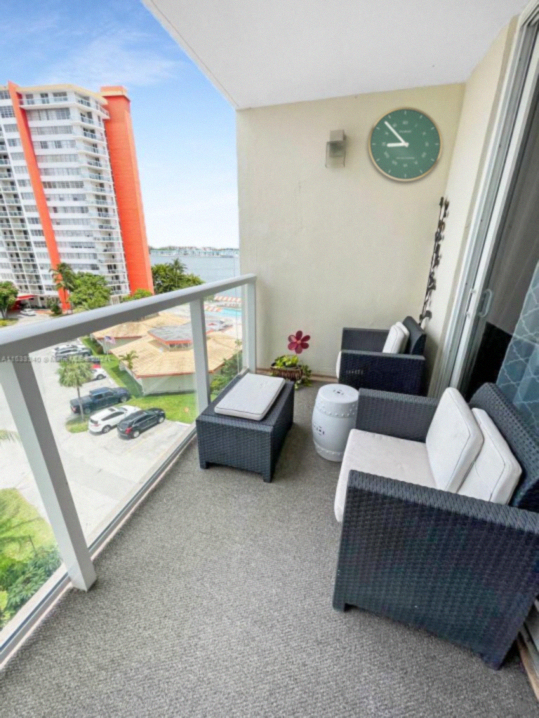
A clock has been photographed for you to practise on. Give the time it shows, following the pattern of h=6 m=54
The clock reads h=8 m=53
